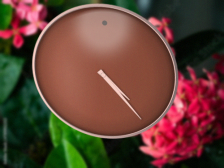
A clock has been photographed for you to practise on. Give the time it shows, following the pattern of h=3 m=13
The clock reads h=4 m=23
